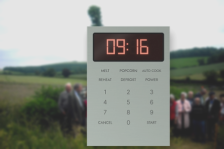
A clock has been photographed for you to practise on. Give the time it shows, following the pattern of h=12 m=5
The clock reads h=9 m=16
